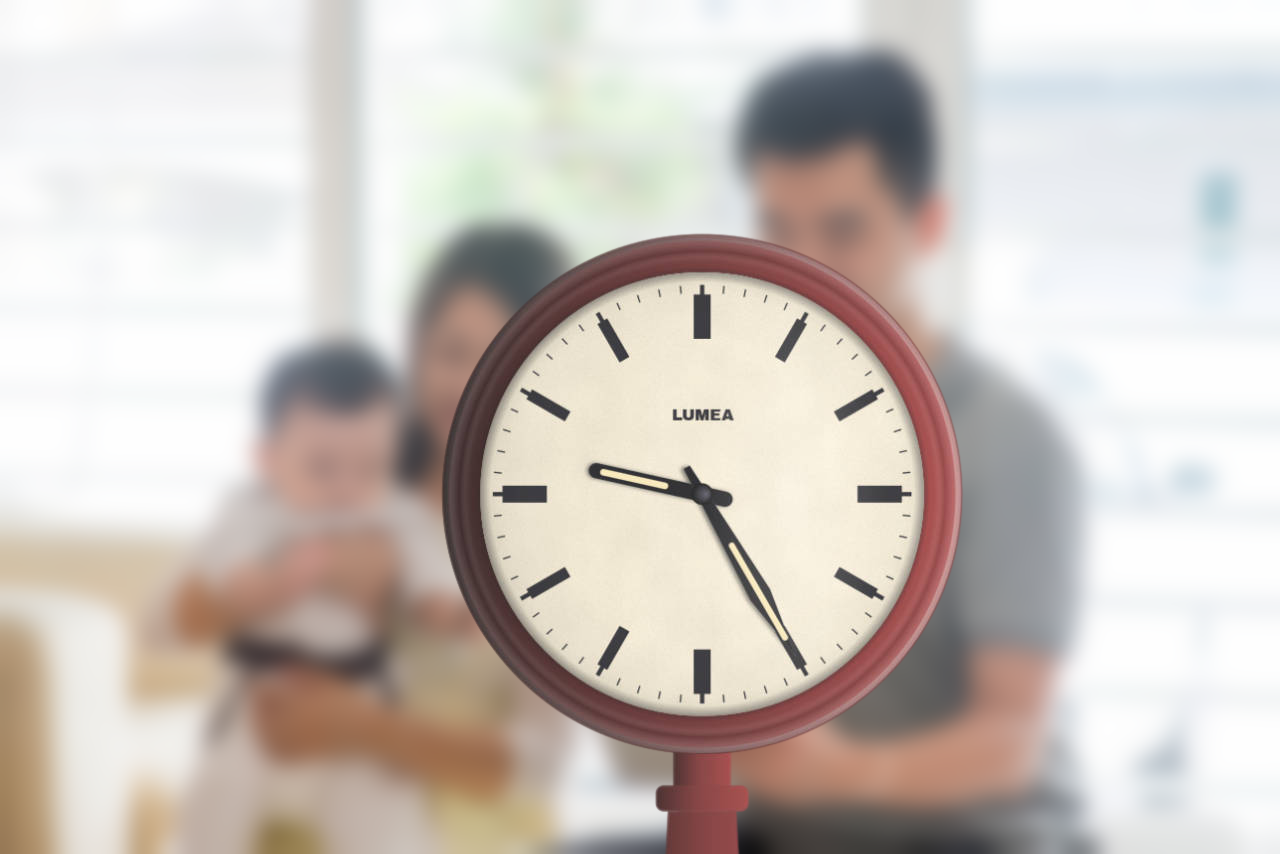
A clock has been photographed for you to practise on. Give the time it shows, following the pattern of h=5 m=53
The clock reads h=9 m=25
